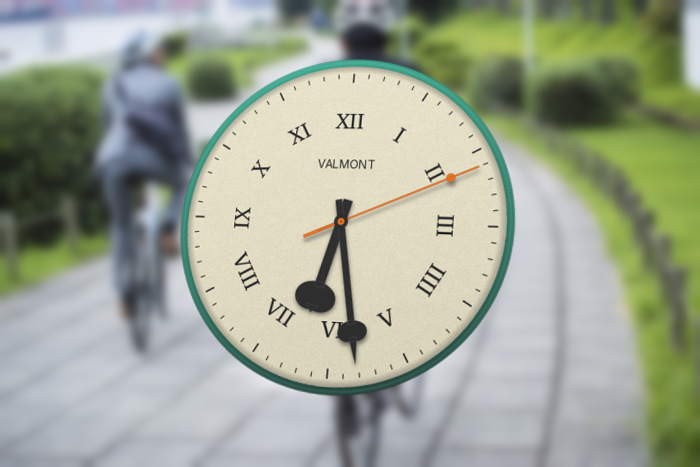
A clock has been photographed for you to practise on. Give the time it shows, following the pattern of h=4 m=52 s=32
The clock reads h=6 m=28 s=11
